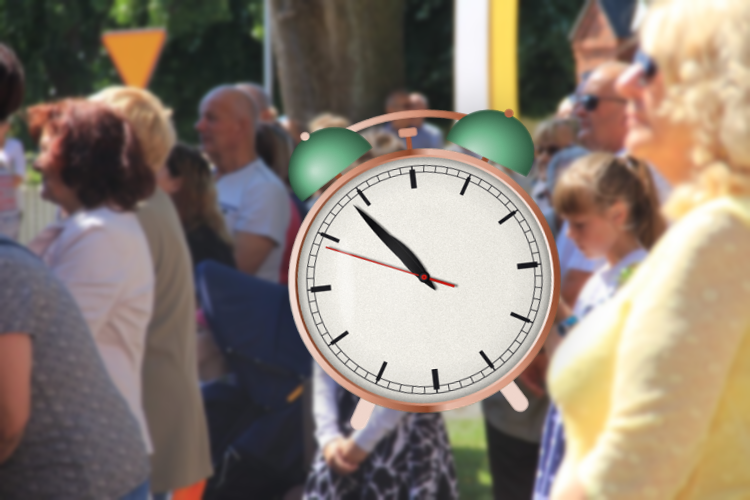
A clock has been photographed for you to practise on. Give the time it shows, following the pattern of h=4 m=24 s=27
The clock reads h=10 m=53 s=49
